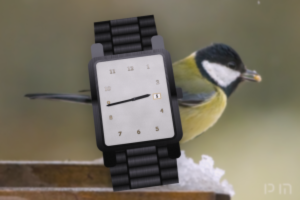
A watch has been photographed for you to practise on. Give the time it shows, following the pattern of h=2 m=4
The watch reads h=2 m=44
